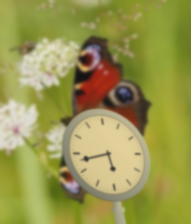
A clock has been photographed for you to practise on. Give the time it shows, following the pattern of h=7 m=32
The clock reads h=5 m=43
